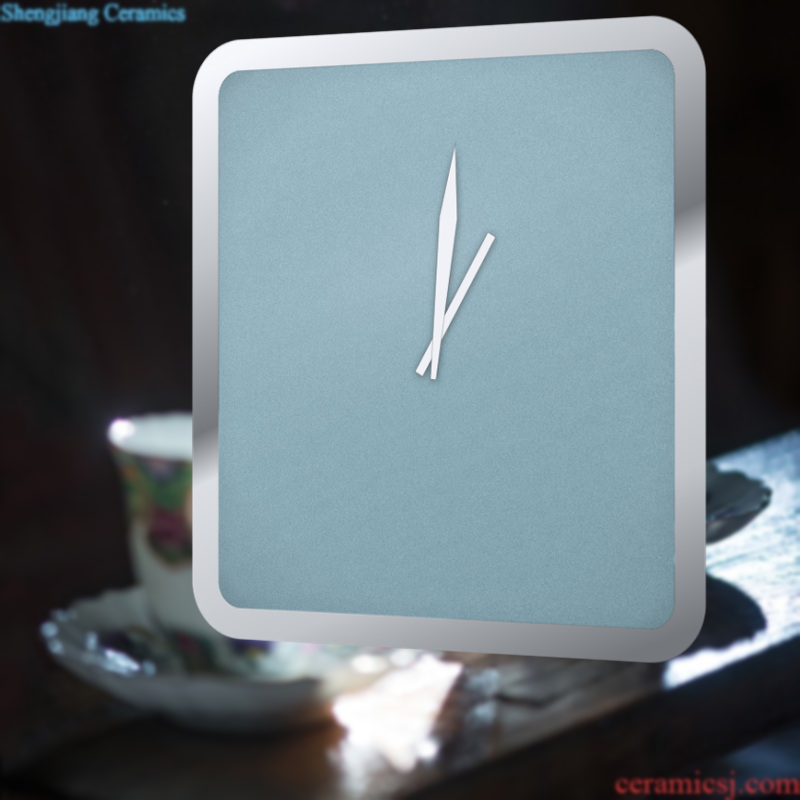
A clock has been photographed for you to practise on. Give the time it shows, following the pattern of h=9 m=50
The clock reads h=1 m=1
